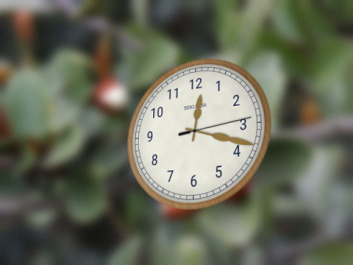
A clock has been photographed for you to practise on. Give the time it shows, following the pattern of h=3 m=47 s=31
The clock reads h=12 m=18 s=14
